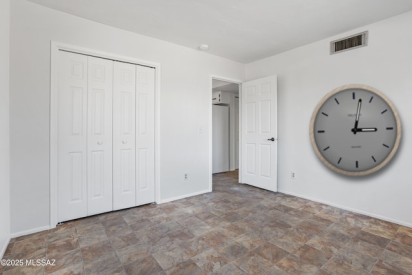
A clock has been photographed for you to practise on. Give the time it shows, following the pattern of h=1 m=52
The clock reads h=3 m=2
